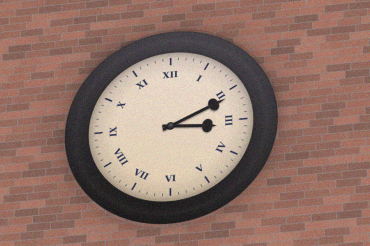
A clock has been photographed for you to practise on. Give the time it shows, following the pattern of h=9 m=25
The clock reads h=3 m=11
